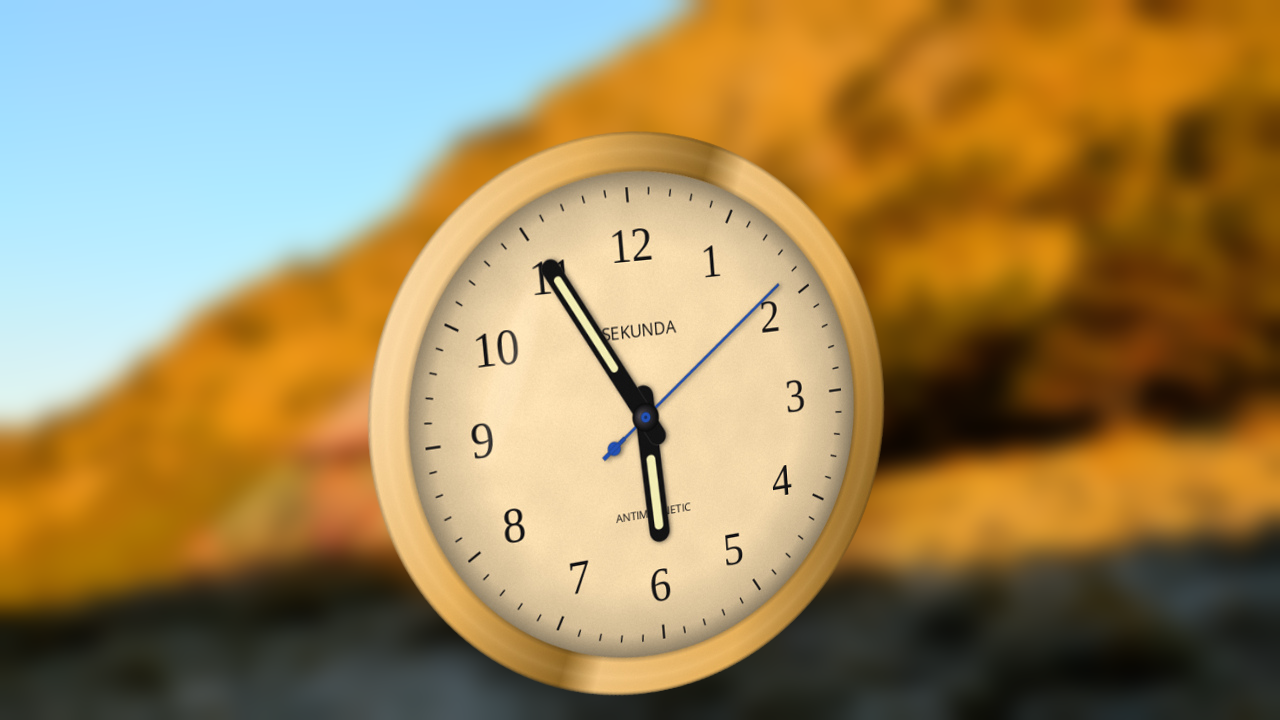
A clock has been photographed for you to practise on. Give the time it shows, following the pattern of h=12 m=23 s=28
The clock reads h=5 m=55 s=9
